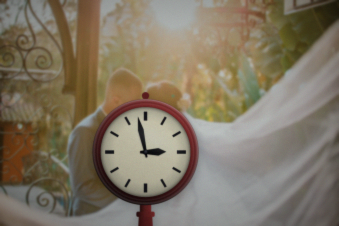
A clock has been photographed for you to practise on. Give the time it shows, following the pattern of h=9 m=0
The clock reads h=2 m=58
